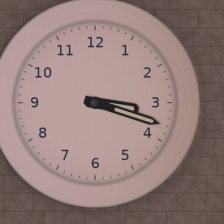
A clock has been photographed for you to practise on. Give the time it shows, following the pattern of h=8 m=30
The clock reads h=3 m=18
